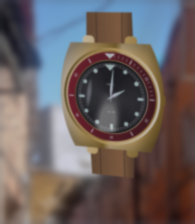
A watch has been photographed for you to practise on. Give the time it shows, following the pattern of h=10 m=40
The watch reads h=2 m=1
